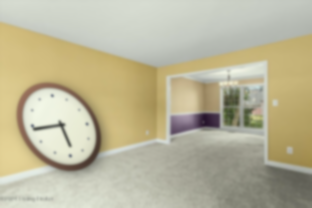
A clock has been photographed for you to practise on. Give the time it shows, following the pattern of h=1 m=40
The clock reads h=5 m=44
